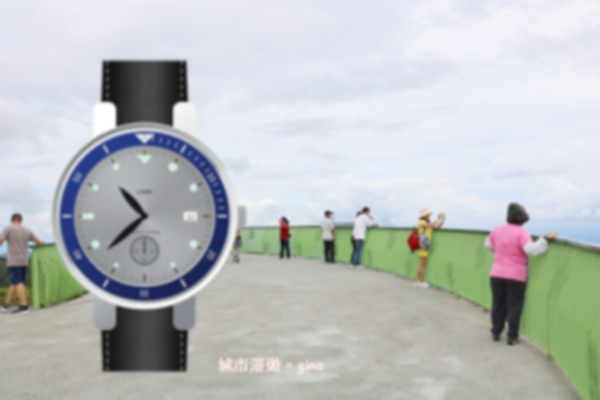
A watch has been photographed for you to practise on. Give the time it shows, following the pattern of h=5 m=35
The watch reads h=10 m=38
